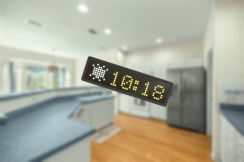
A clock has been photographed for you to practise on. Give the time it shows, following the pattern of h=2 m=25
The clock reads h=10 m=18
